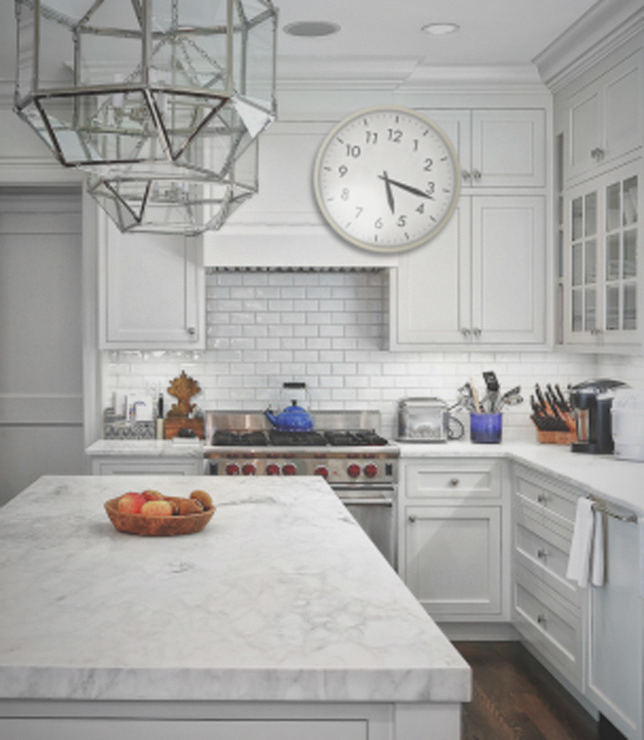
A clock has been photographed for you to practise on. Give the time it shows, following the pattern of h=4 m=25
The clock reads h=5 m=17
